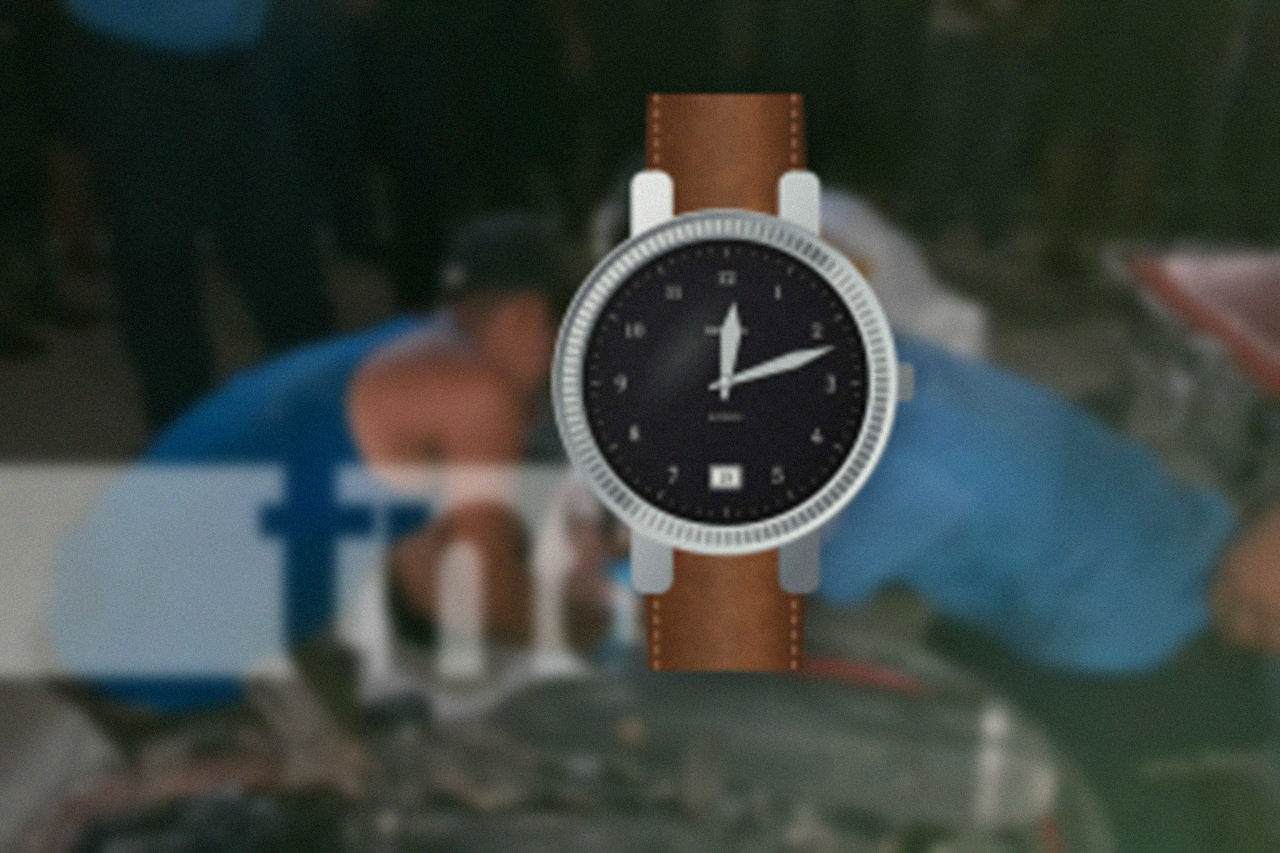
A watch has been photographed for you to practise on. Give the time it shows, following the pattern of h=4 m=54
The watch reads h=12 m=12
